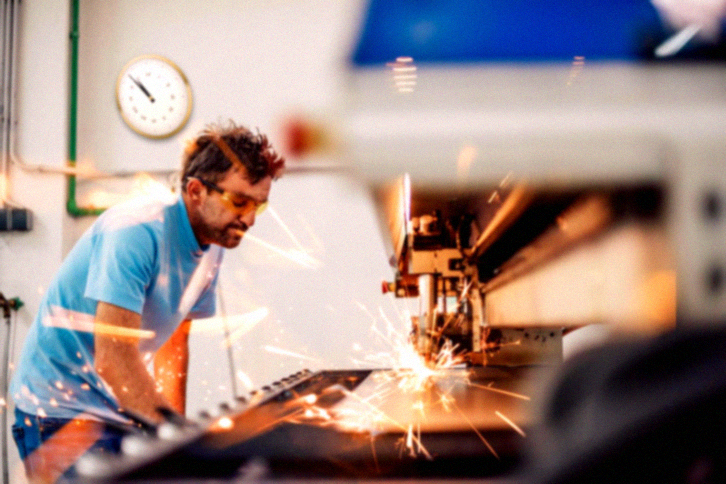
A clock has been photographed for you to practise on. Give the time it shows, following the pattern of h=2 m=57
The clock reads h=10 m=53
